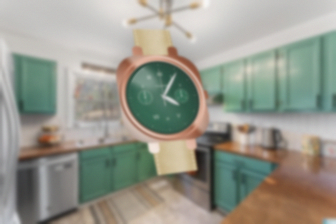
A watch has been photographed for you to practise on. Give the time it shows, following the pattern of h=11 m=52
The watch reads h=4 m=6
